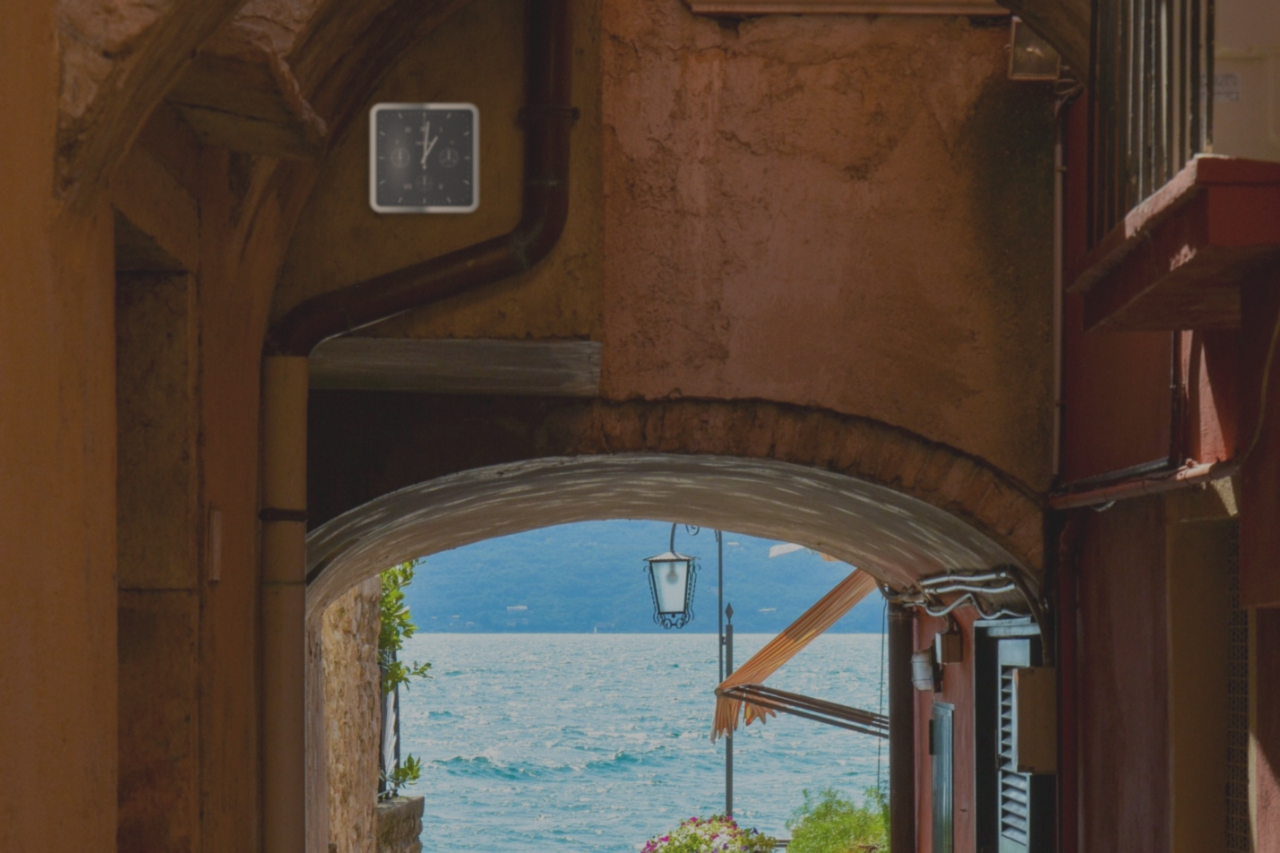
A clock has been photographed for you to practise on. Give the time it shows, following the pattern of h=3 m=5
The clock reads h=1 m=1
